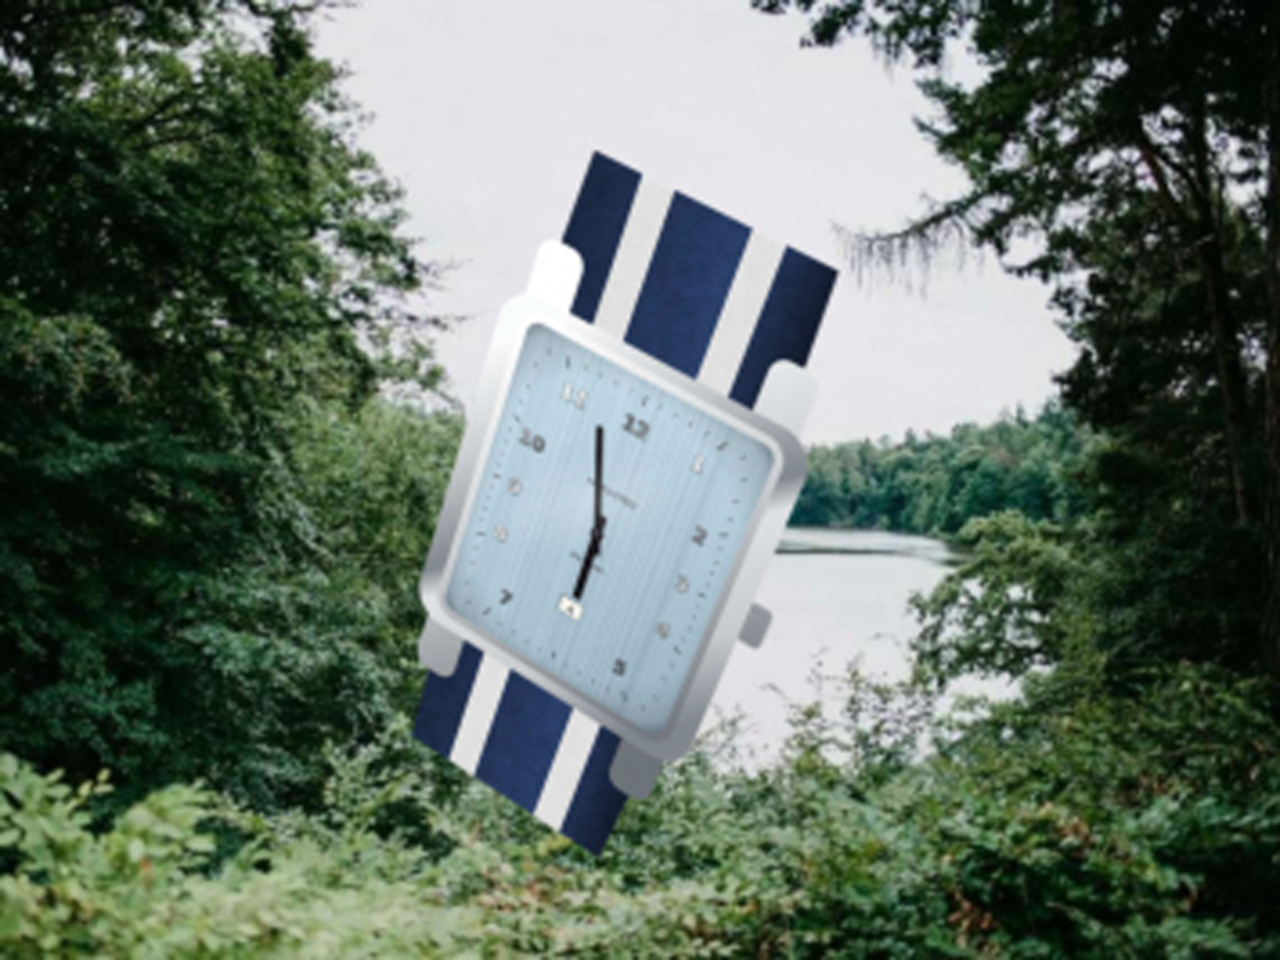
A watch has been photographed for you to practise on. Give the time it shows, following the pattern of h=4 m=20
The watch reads h=5 m=57
